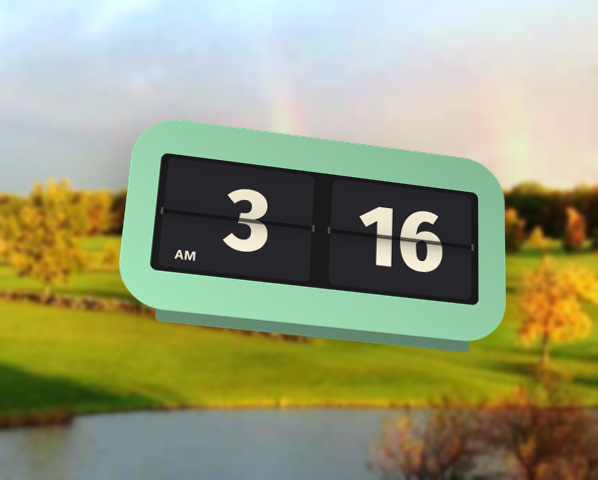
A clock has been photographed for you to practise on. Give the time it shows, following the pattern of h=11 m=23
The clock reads h=3 m=16
